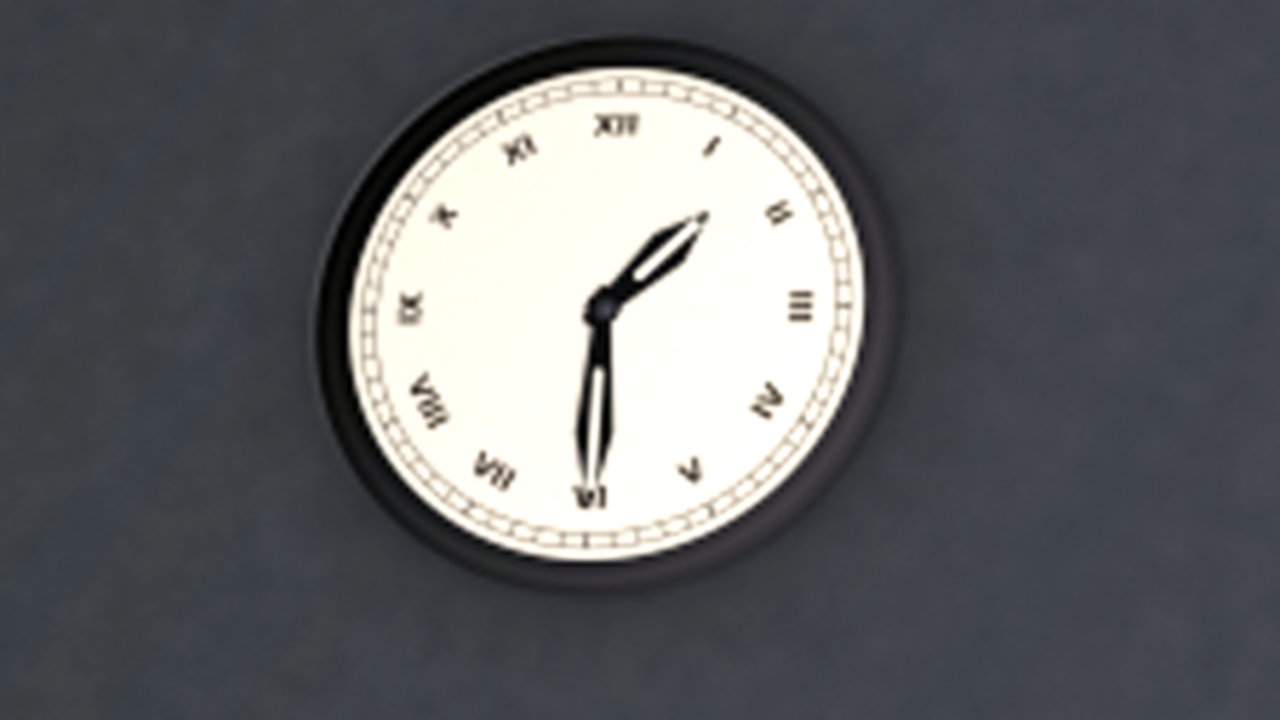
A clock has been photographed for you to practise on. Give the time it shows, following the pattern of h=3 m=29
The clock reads h=1 m=30
